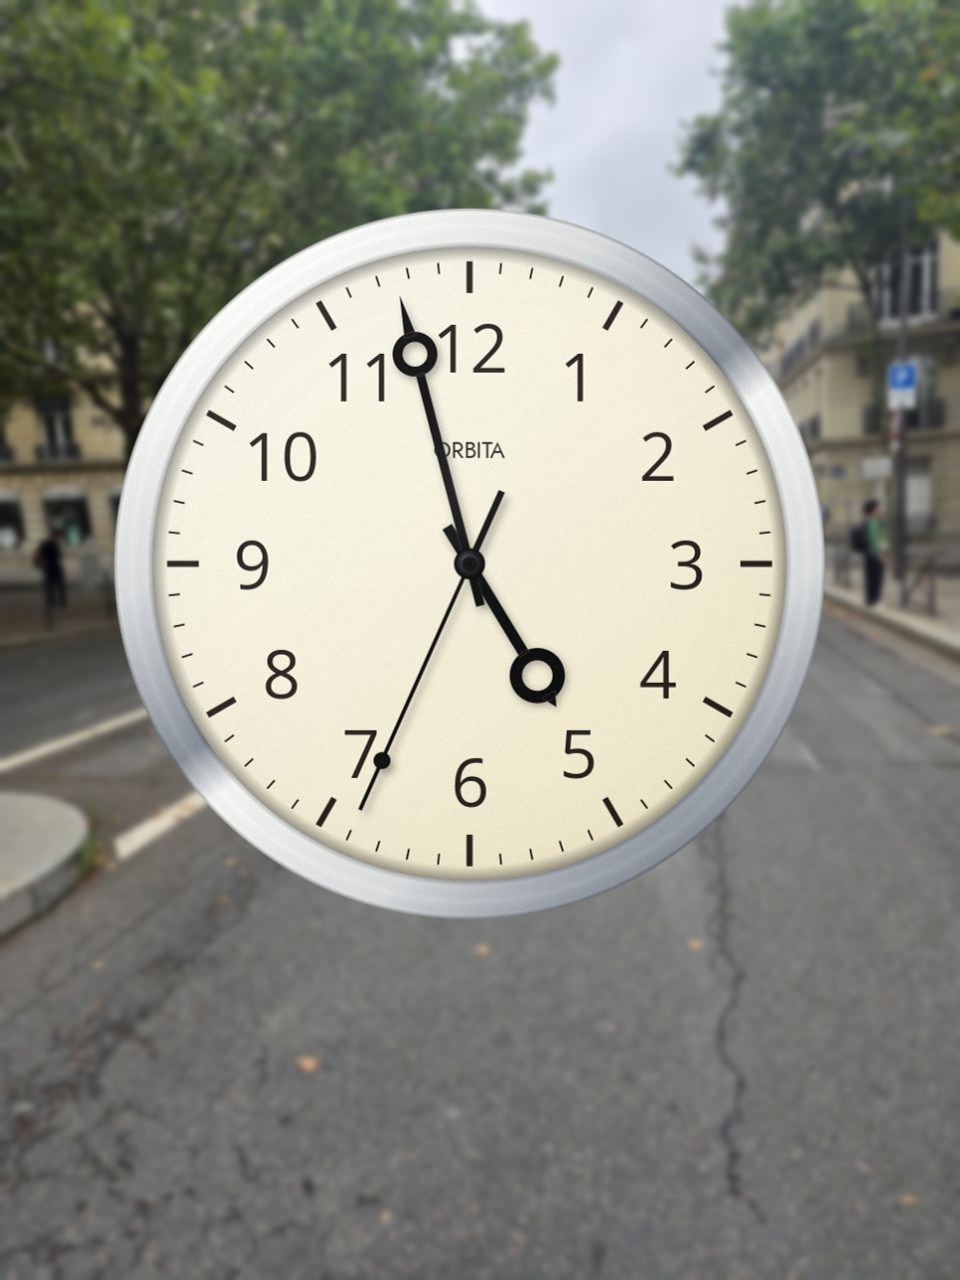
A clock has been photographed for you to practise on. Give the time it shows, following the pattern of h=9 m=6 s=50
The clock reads h=4 m=57 s=34
